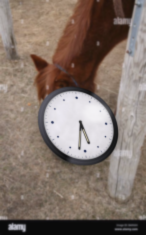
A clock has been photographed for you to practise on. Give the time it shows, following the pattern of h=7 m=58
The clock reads h=5 m=32
